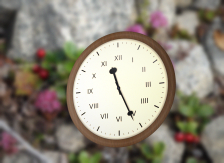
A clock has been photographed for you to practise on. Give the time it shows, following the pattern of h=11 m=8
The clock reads h=11 m=26
